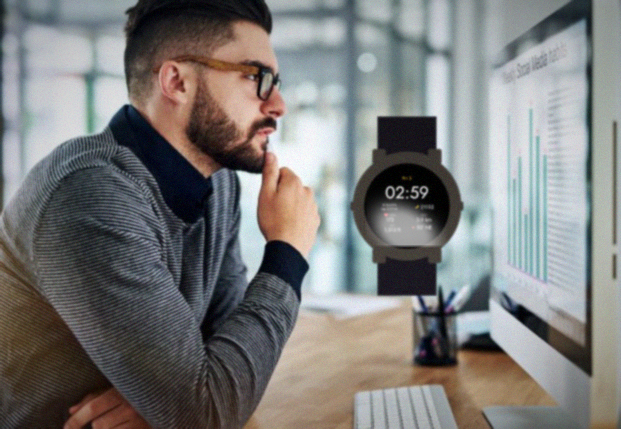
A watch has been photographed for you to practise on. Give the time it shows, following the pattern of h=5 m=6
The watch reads h=2 m=59
